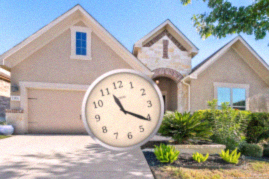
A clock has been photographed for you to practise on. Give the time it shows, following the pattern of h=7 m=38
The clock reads h=11 m=21
